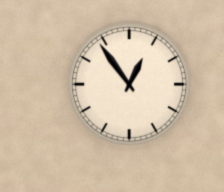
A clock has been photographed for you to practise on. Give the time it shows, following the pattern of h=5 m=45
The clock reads h=12 m=54
